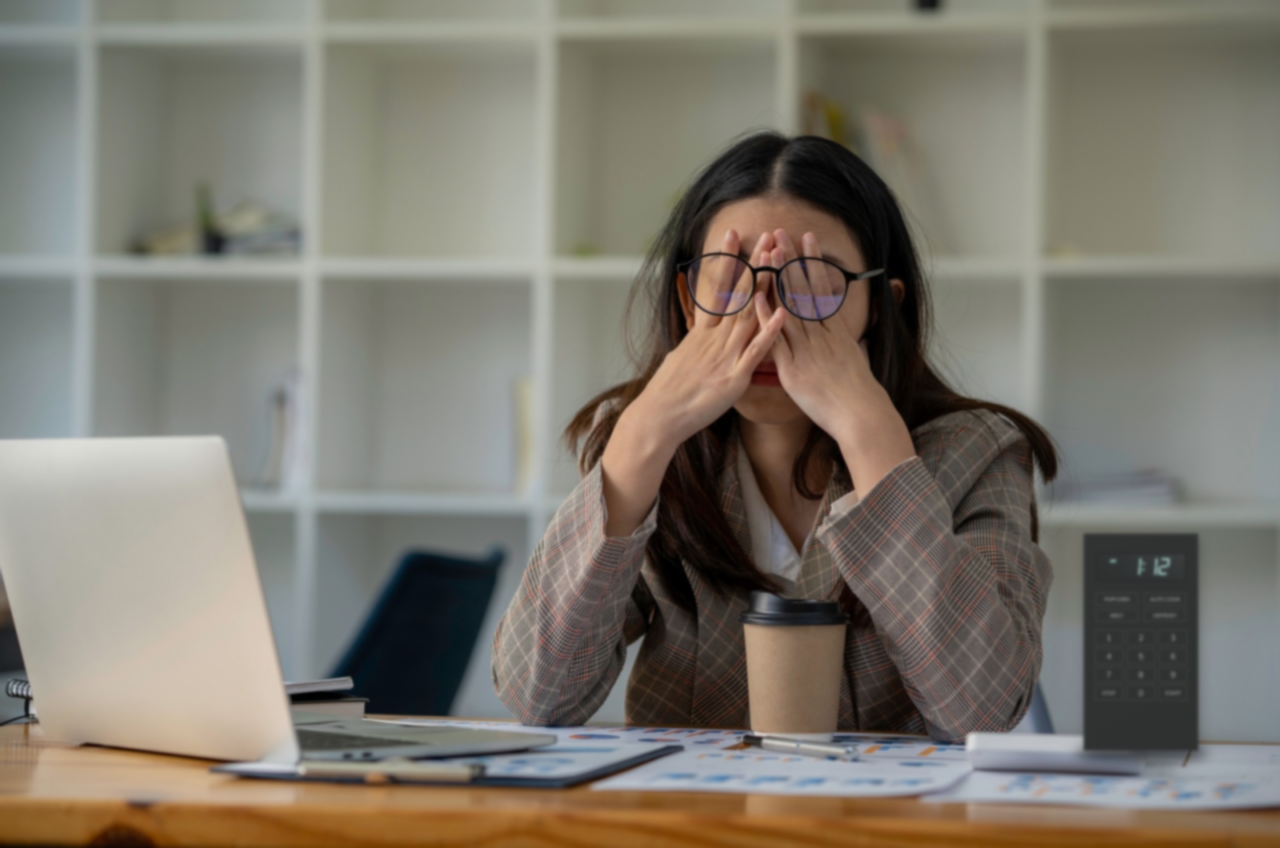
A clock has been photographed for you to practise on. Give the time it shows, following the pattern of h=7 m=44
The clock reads h=1 m=12
